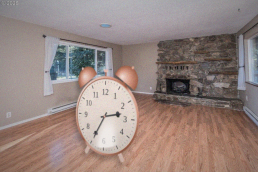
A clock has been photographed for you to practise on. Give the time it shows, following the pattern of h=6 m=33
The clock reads h=2 m=35
